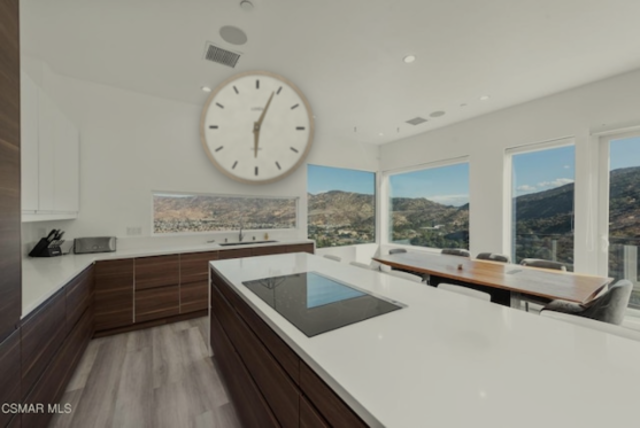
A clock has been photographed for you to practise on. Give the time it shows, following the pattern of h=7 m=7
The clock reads h=6 m=4
